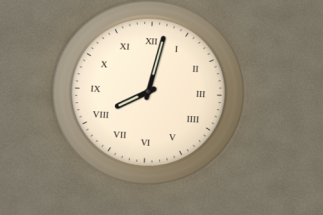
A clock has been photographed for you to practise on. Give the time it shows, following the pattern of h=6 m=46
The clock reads h=8 m=2
